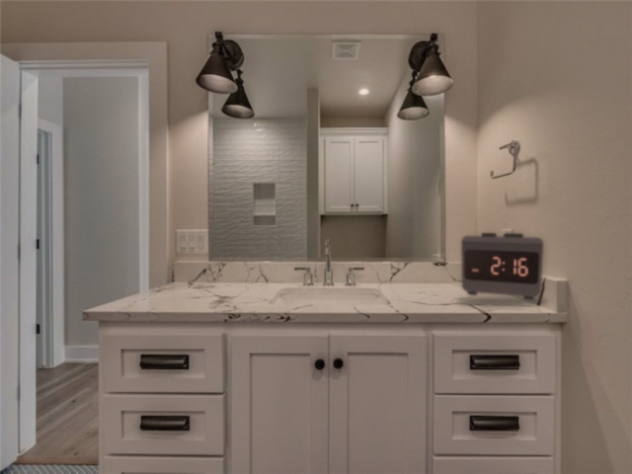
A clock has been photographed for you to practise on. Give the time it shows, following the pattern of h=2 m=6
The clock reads h=2 m=16
